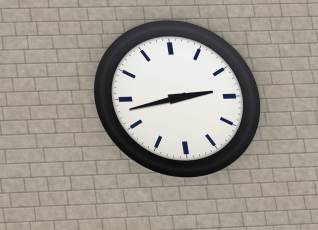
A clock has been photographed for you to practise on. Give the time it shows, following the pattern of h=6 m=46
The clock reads h=2 m=43
